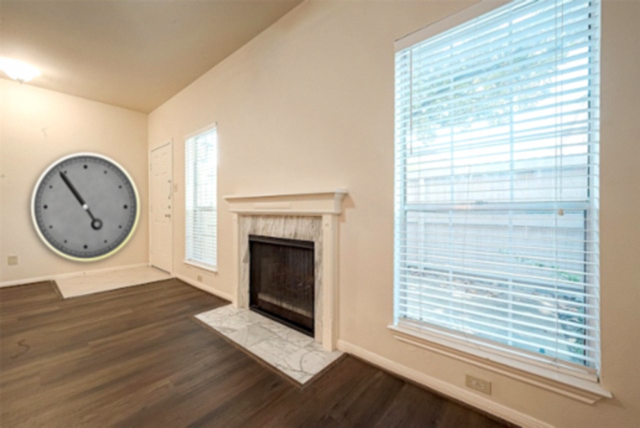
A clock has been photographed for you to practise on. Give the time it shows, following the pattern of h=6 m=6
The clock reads h=4 m=54
